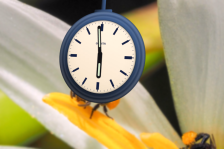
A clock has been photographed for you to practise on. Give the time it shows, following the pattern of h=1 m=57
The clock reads h=5 m=59
